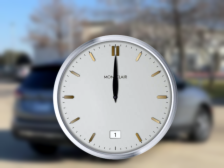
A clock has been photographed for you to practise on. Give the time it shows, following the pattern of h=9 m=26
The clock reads h=12 m=0
